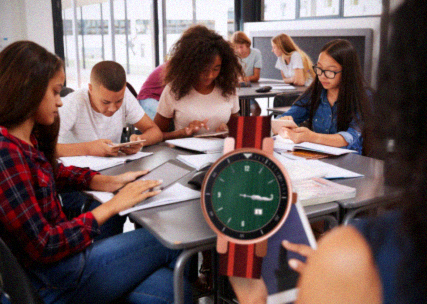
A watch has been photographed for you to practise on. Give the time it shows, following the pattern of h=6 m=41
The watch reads h=3 m=16
